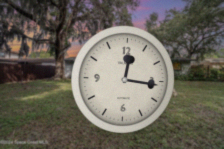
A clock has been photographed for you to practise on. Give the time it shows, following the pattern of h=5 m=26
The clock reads h=12 m=16
